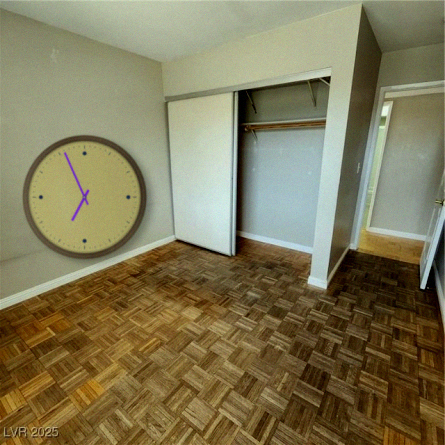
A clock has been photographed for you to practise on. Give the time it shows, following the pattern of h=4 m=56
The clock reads h=6 m=56
